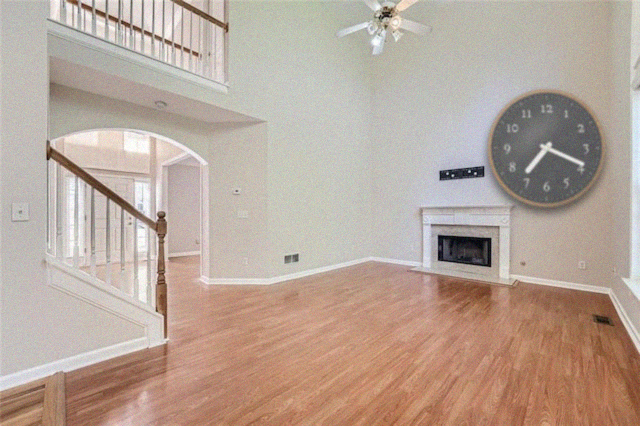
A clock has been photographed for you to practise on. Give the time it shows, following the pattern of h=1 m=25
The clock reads h=7 m=19
